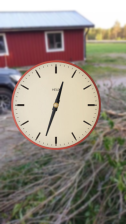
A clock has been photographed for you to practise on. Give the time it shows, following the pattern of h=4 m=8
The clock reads h=12 m=33
